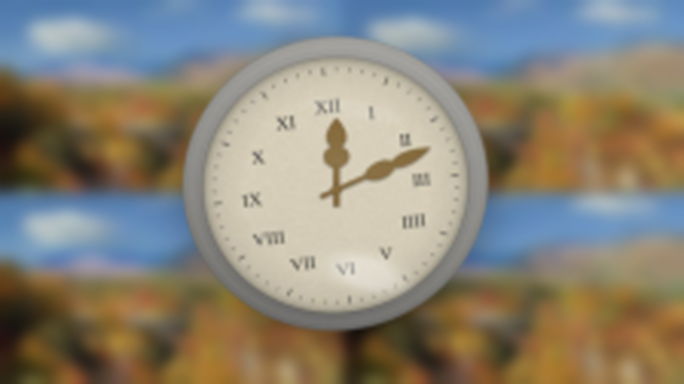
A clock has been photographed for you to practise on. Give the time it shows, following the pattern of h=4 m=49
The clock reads h=12 m=12
